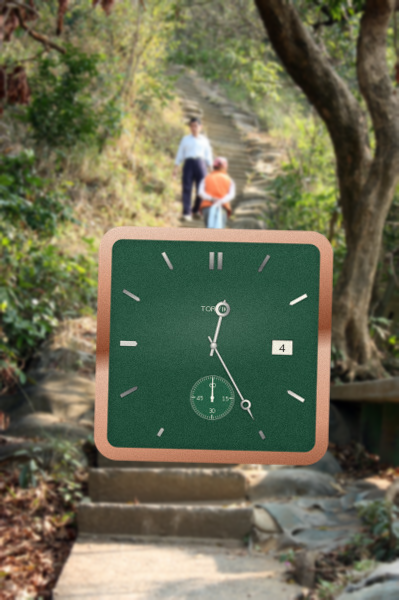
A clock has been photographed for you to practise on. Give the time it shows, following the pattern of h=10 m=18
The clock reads h=12 m=25
